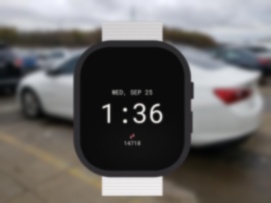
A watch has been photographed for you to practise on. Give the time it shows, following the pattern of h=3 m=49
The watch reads h=1 m=36
